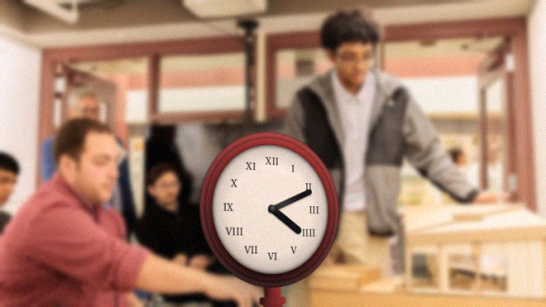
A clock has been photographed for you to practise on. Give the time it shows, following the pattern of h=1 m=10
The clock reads h=4 m=11
